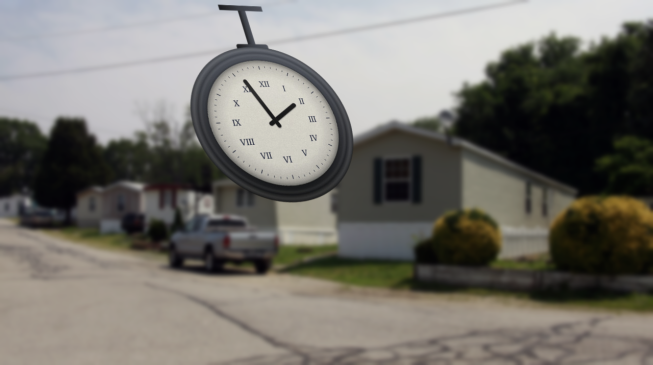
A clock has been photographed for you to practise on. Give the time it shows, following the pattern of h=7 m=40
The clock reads h=1 m=56
